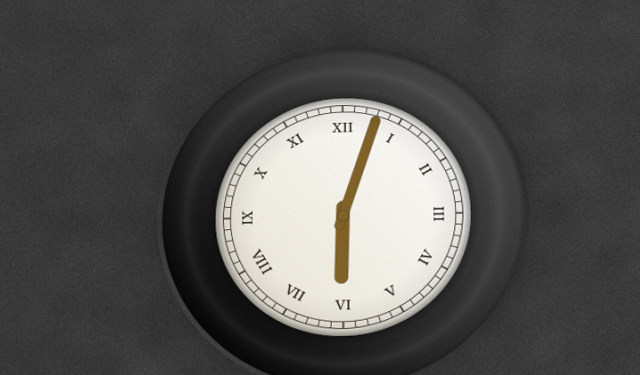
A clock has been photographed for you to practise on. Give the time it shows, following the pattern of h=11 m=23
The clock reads h=6 m=3
